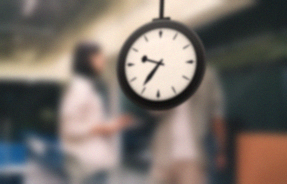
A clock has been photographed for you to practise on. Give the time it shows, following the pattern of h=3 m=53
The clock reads h=9 m=36
